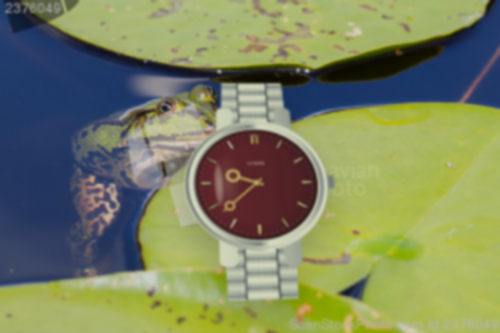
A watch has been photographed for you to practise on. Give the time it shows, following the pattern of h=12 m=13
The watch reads h=9 m=38
